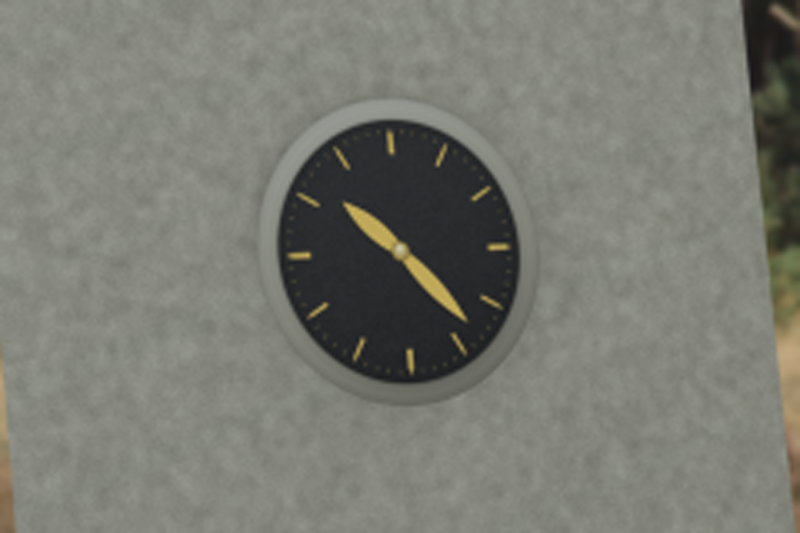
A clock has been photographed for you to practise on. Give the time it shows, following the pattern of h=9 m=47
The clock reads h=10 m=23
